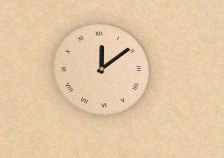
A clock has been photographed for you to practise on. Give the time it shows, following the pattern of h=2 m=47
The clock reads h=12 m=9
